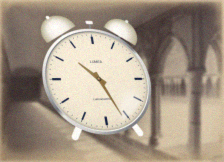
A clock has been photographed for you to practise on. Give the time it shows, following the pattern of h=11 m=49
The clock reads h=10 m=26
